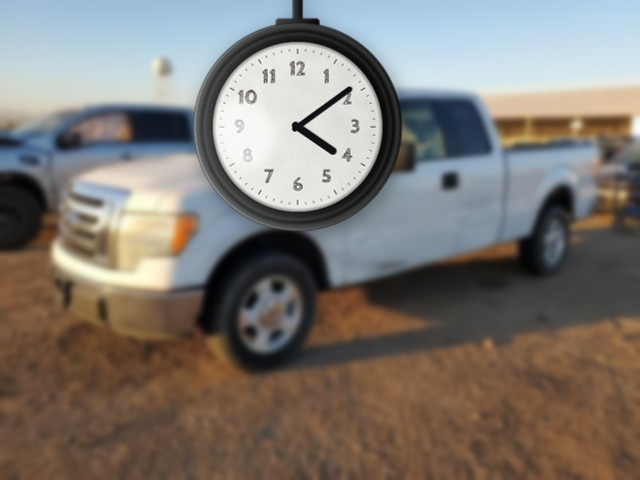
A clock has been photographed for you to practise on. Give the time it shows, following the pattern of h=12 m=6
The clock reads h=4 m=9
